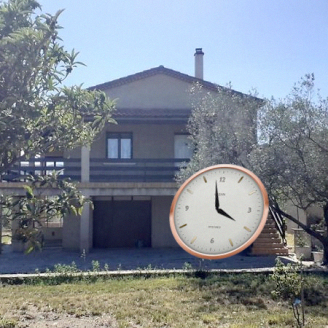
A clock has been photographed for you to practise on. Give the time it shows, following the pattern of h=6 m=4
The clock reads h=3 m=58
